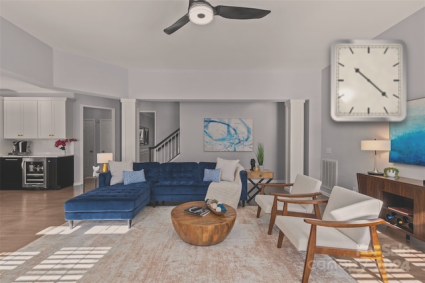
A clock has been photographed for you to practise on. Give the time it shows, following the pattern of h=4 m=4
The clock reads h=10 m=22
